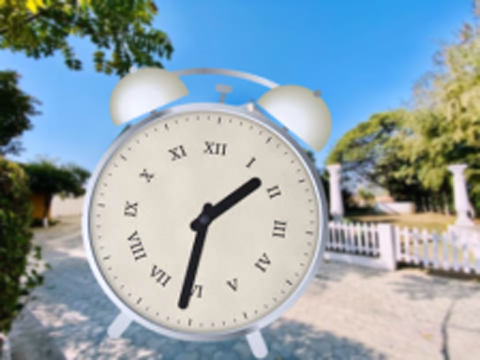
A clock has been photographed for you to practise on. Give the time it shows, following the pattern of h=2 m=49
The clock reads h=1 m=31
